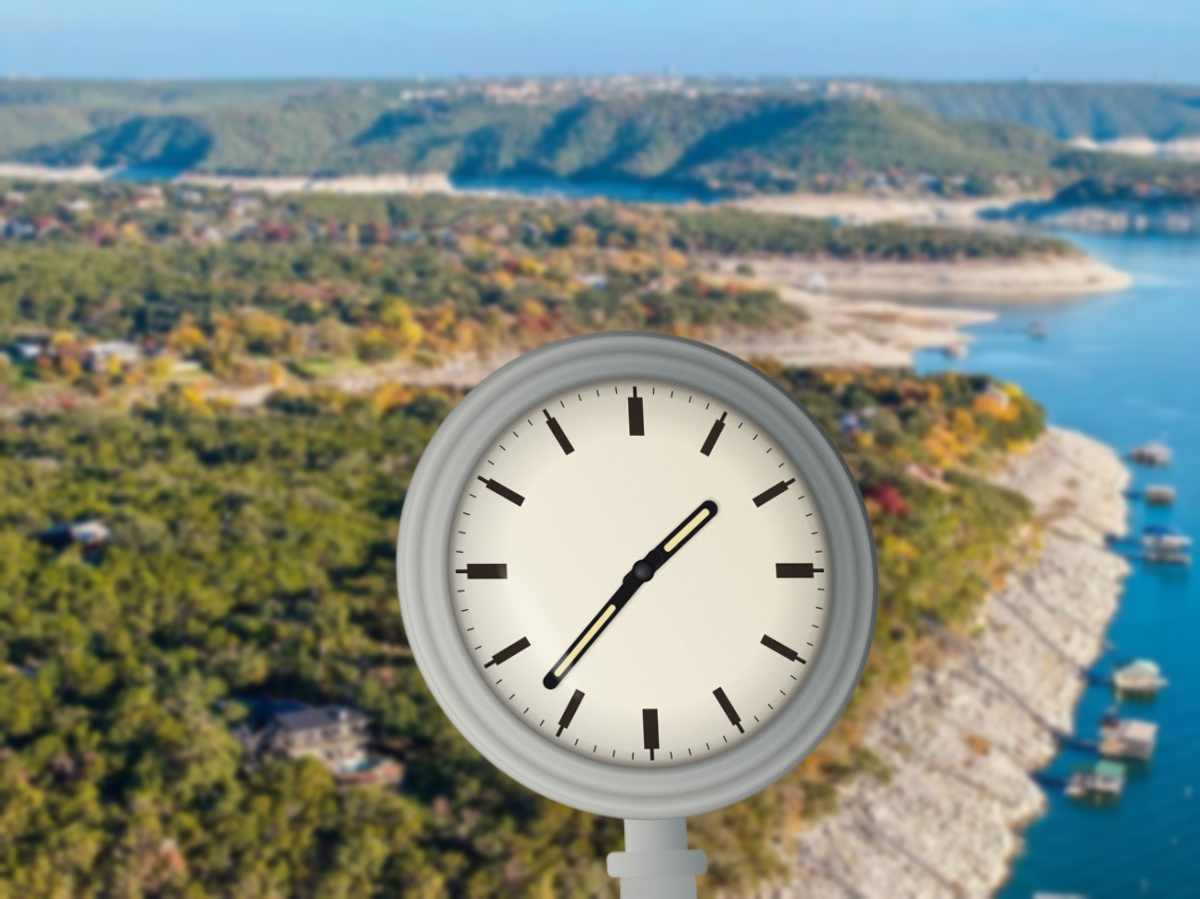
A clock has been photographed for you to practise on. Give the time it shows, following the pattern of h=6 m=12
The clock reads h=1 m=37
